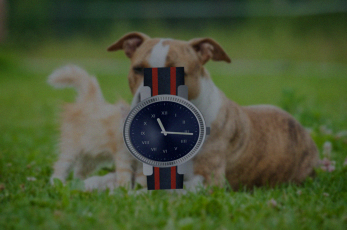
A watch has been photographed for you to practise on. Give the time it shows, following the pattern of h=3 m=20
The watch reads h=11 m=16
